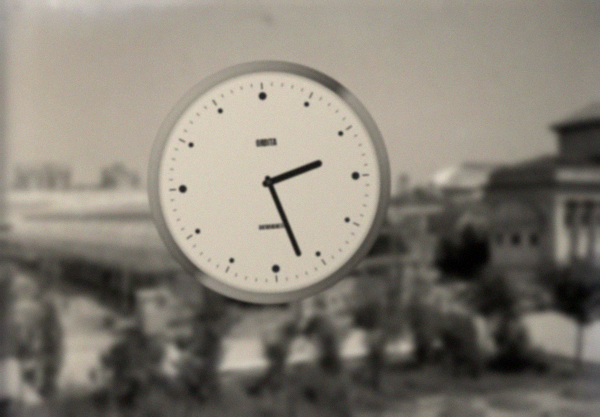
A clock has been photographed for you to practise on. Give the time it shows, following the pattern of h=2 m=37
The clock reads h=2 m=27
